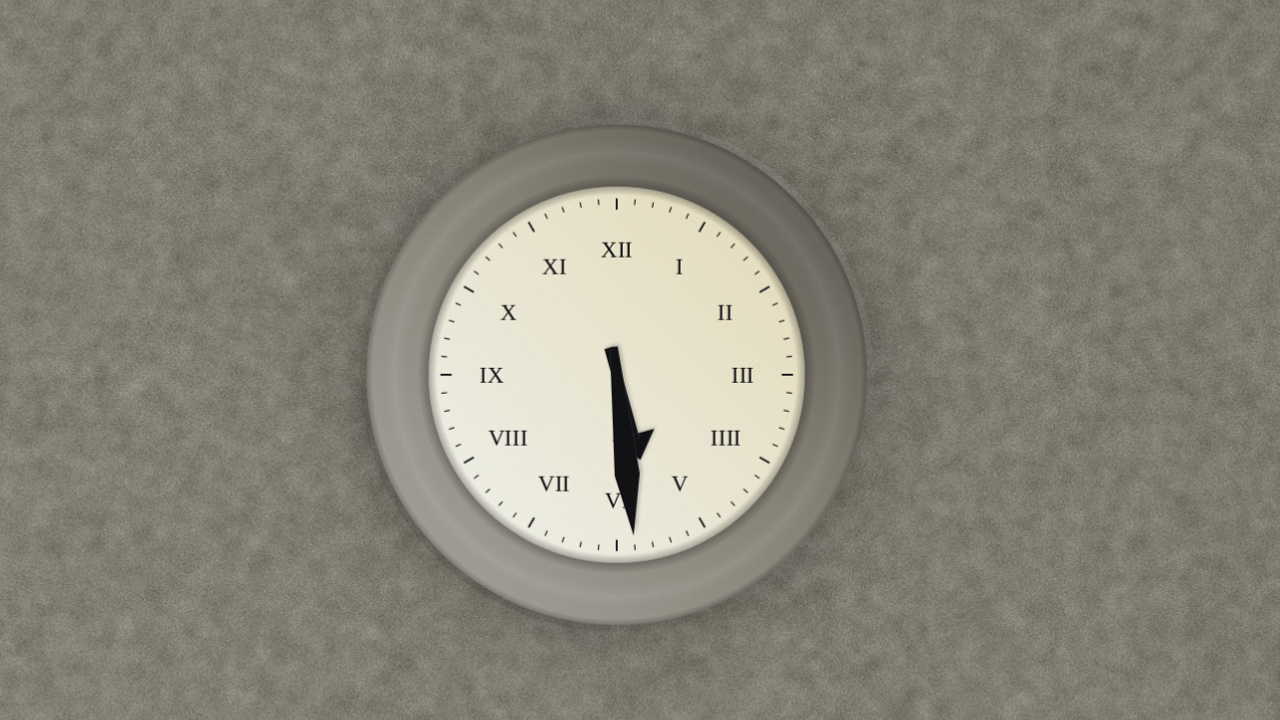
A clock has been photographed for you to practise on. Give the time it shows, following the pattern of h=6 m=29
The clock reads h=5 m=29
